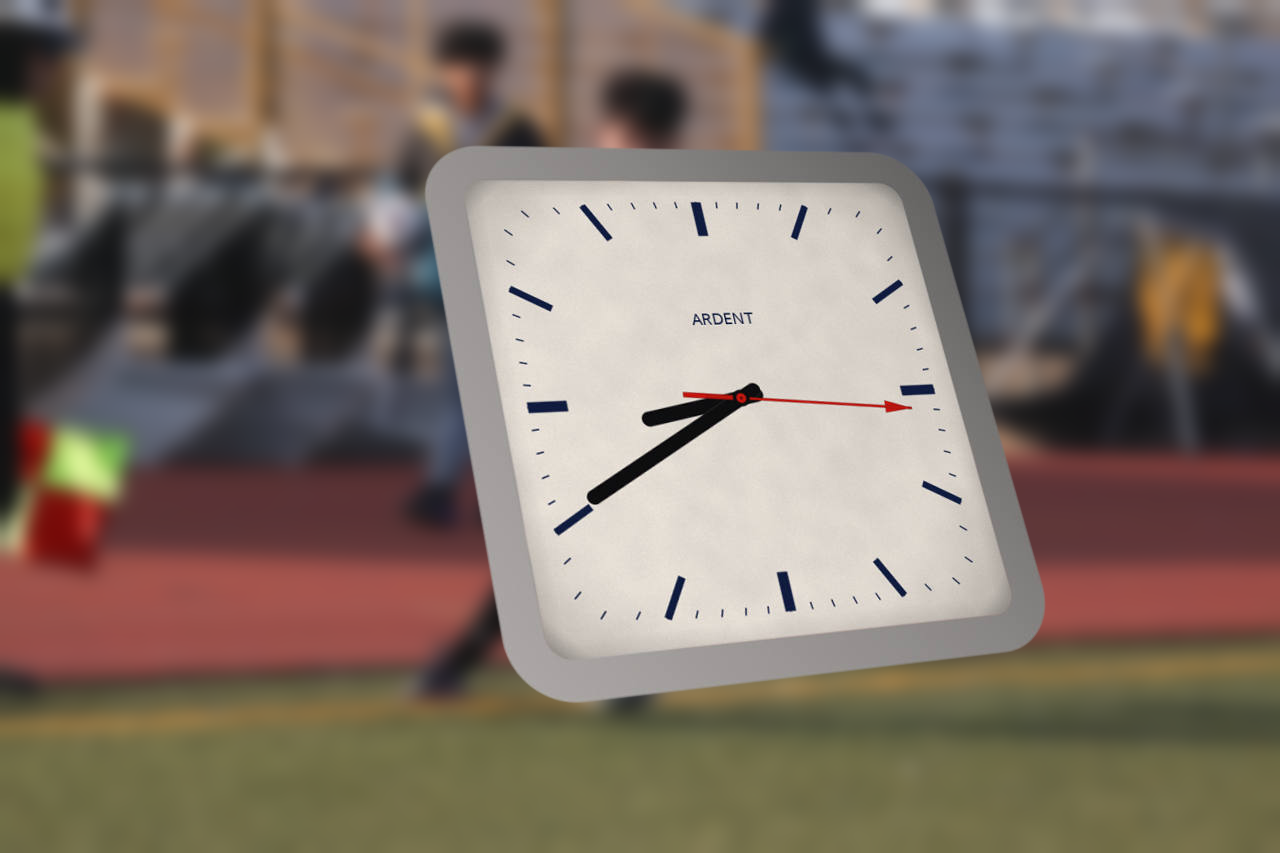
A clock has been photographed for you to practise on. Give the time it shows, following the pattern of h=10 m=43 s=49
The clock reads h=8 m=40 s=16
